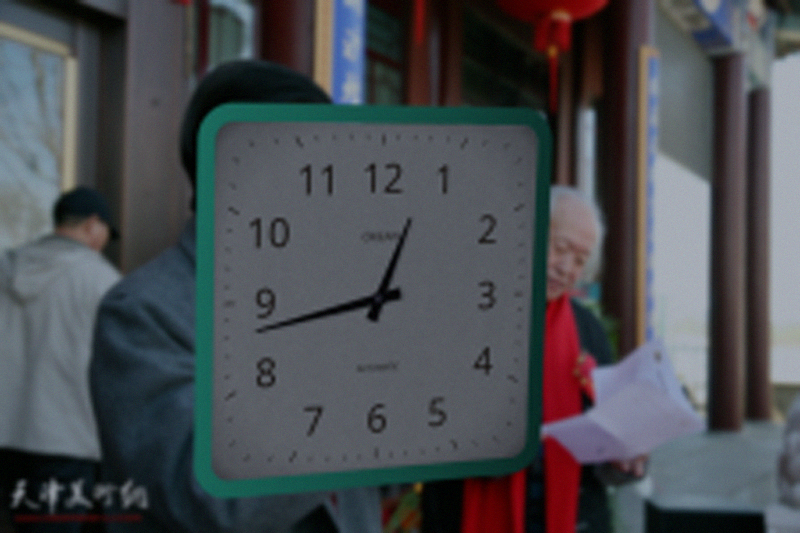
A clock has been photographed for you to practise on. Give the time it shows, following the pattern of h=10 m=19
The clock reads h=12 m=43
